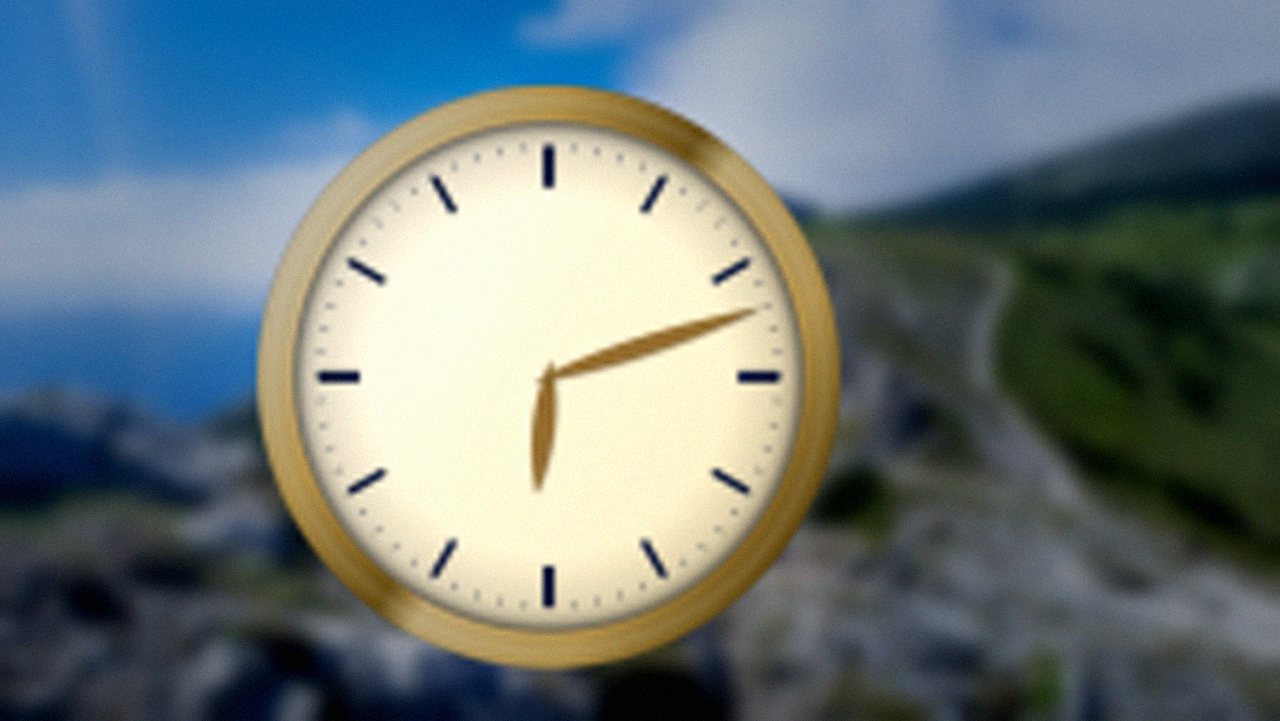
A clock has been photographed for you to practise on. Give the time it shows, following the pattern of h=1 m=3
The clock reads h=6 m=12
